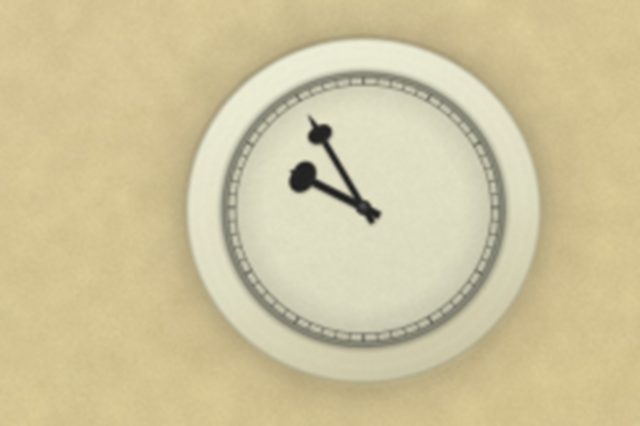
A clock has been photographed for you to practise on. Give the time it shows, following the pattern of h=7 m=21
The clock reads h=9 m=55
